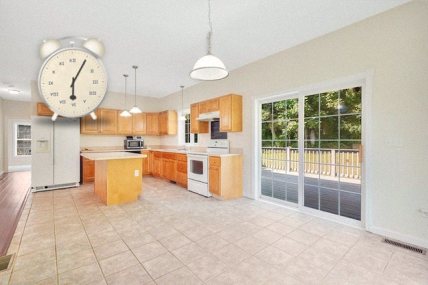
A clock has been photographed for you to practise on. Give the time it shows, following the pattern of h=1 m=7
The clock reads h=6 m=5
